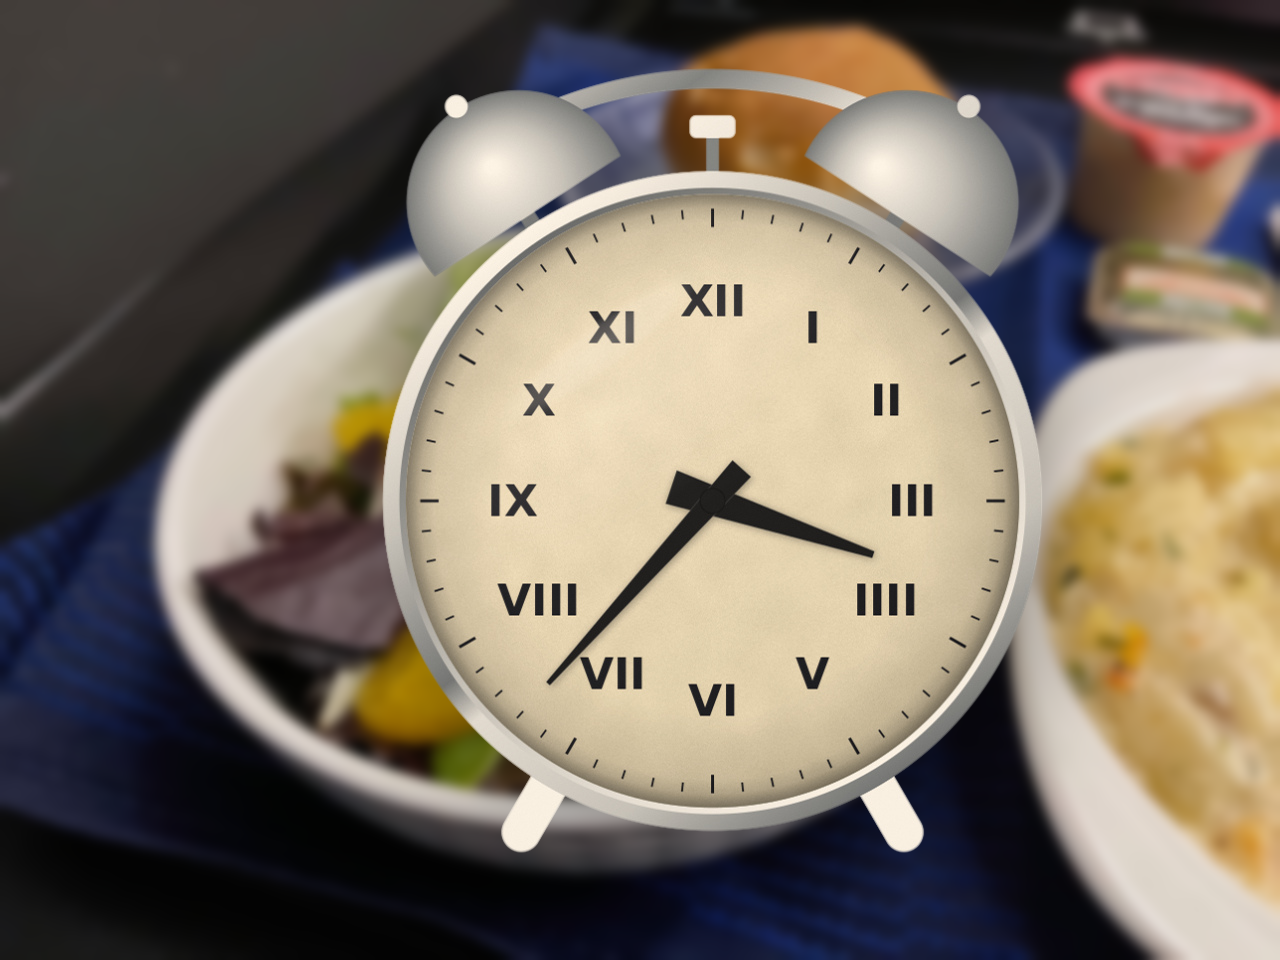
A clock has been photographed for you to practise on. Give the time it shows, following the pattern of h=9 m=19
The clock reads h=3 m=37
